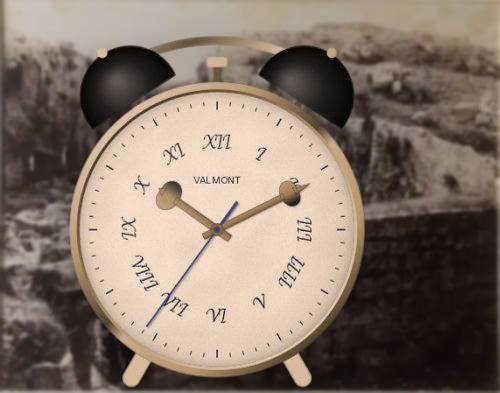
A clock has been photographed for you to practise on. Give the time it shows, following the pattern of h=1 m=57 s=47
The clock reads h=10 m=10 s=36
